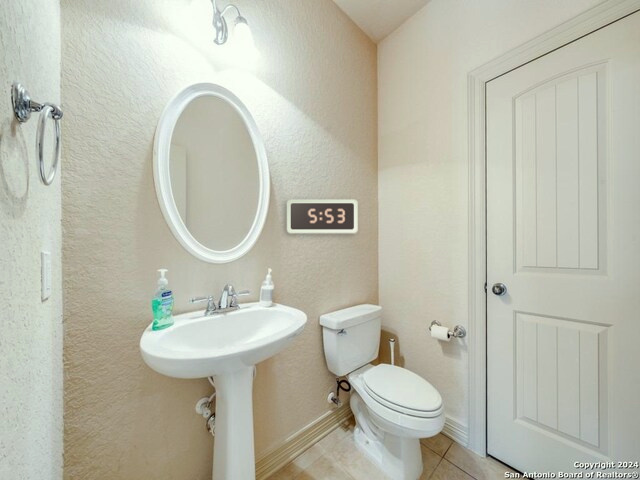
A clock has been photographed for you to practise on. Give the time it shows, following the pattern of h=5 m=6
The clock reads h=5 m=53
